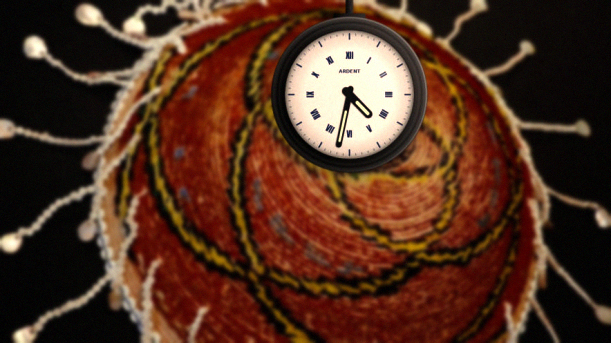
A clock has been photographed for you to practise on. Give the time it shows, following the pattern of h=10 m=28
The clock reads h=4 m=32
